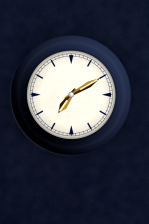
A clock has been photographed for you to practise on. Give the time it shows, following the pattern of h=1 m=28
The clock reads h=7 m=10
